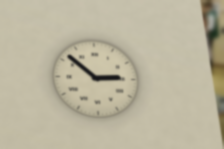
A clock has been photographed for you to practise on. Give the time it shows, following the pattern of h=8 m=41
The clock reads h=2 m=52
